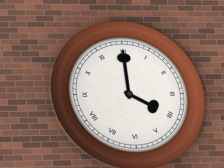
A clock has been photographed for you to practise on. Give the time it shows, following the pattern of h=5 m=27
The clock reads h=4 m=0
